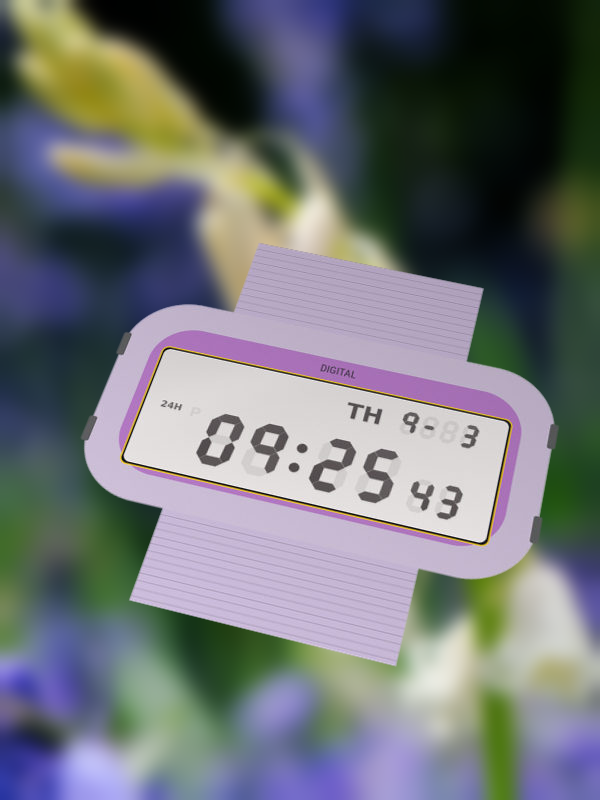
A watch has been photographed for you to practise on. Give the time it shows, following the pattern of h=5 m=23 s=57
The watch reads h=9 m=25 s=43
